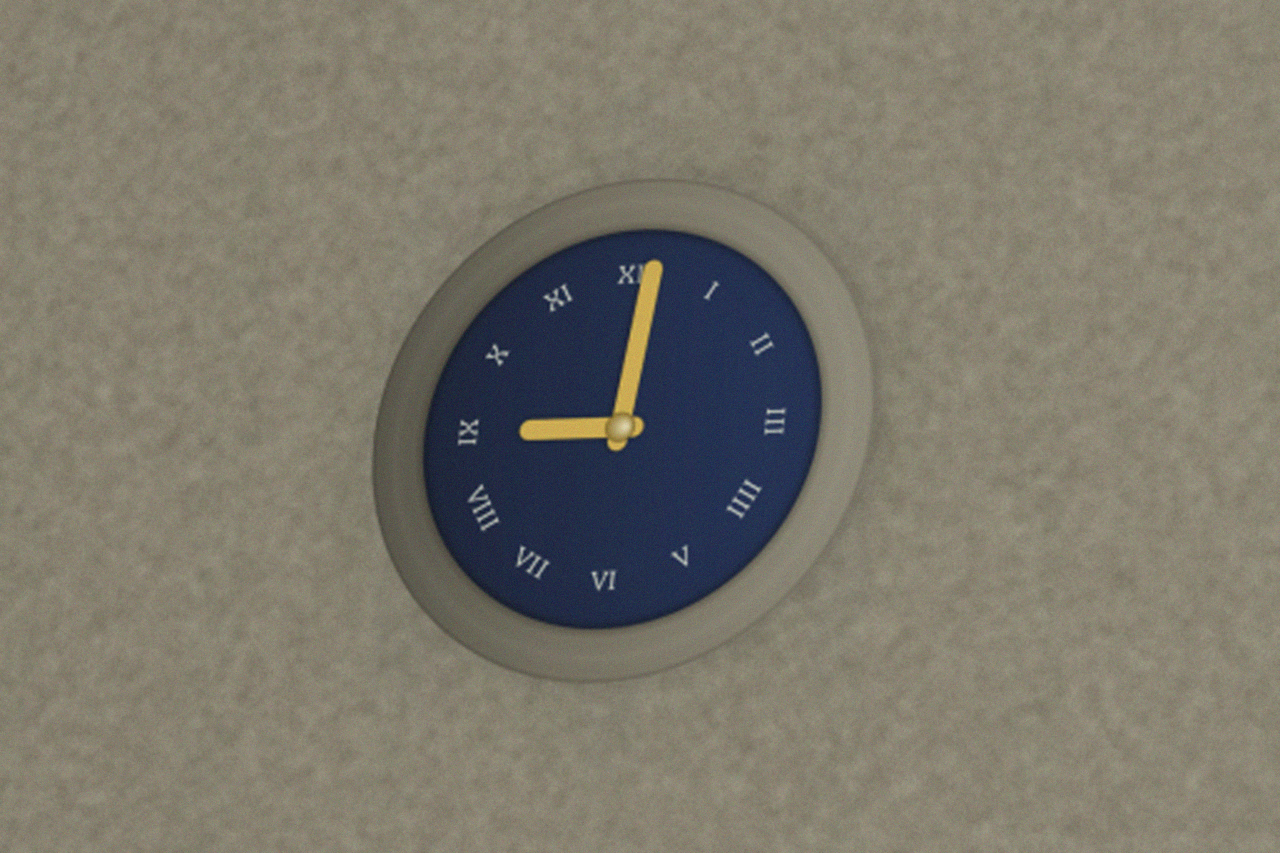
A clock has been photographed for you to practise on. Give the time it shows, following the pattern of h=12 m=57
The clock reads h=9 m=1
